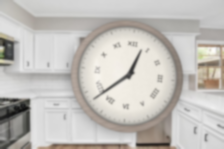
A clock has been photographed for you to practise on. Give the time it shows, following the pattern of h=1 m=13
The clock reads h=12 m=38
